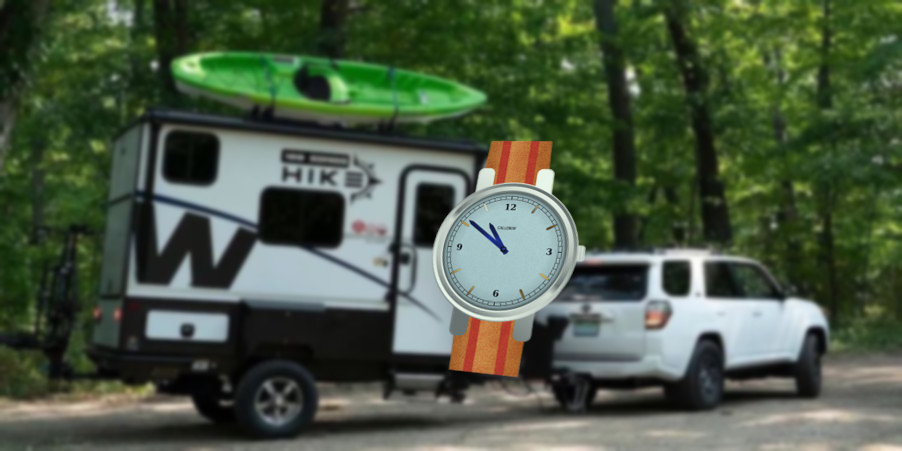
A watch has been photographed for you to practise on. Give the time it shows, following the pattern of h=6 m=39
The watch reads h=10 m=51
